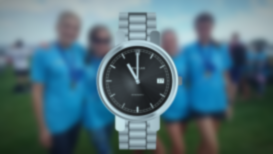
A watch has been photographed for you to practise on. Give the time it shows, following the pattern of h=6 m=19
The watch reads h=11 m=0
